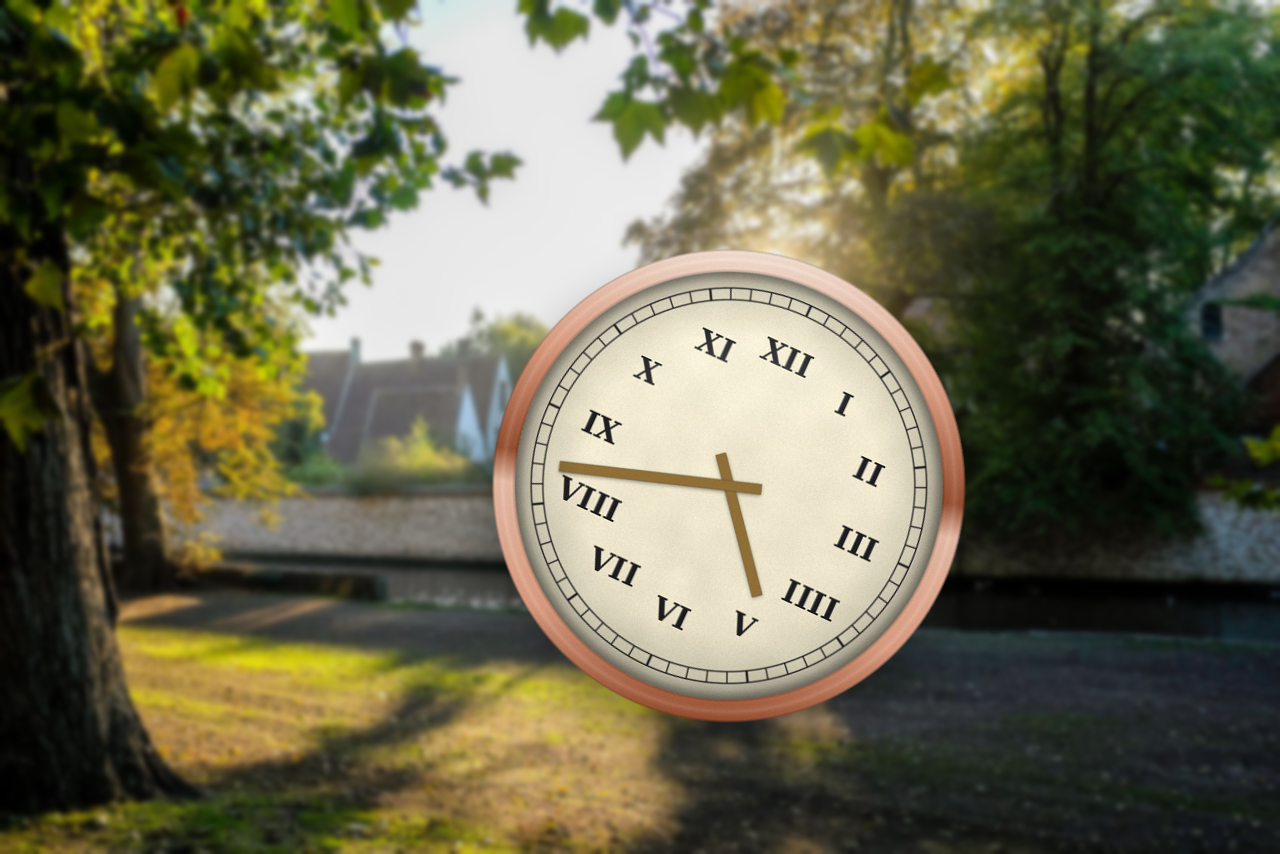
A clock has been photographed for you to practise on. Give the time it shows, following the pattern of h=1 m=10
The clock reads h=4 m=42
